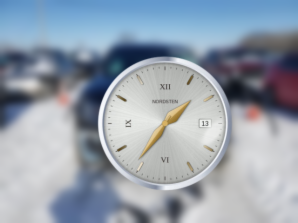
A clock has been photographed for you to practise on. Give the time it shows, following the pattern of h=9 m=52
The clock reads h=1 m=36
